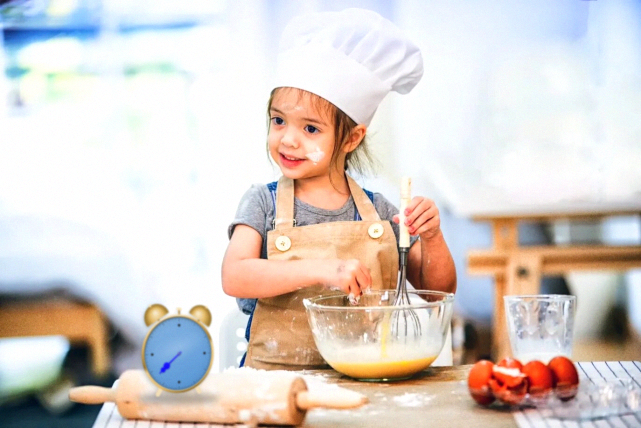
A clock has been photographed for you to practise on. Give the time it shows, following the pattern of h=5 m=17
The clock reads h=7 m=38
